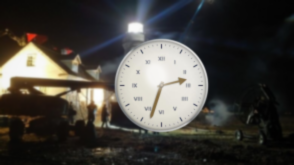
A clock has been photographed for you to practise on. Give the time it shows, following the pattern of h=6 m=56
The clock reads h=2 m=33
